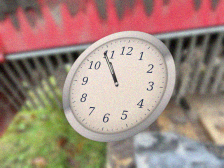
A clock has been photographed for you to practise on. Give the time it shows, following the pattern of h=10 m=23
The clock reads h=10 m=54
